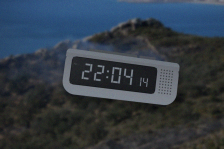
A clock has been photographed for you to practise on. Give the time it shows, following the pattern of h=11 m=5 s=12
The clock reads h=22 m=4 s=14
